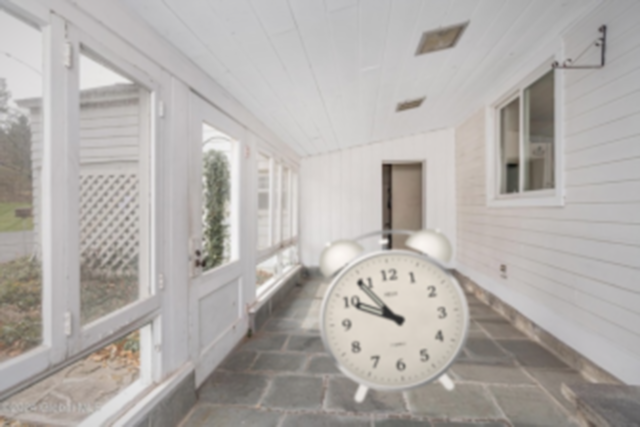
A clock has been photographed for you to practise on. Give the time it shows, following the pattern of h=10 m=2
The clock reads h=9 m=54
